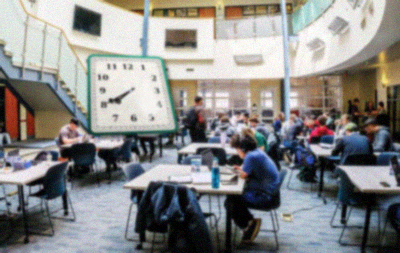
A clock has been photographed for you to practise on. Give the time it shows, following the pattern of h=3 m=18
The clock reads h=7 m=40
